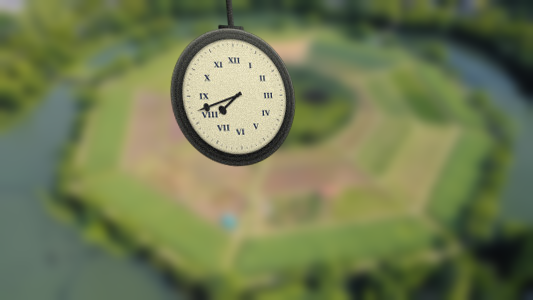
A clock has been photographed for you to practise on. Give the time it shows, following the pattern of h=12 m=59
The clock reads h=7 m=42
